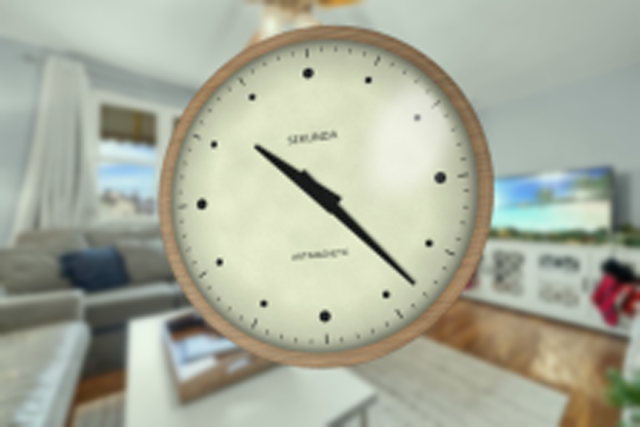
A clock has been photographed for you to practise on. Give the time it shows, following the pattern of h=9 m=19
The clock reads h=10 m=23
